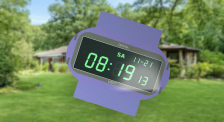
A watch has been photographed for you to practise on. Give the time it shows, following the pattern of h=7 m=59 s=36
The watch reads h=8 m=19 s=13
